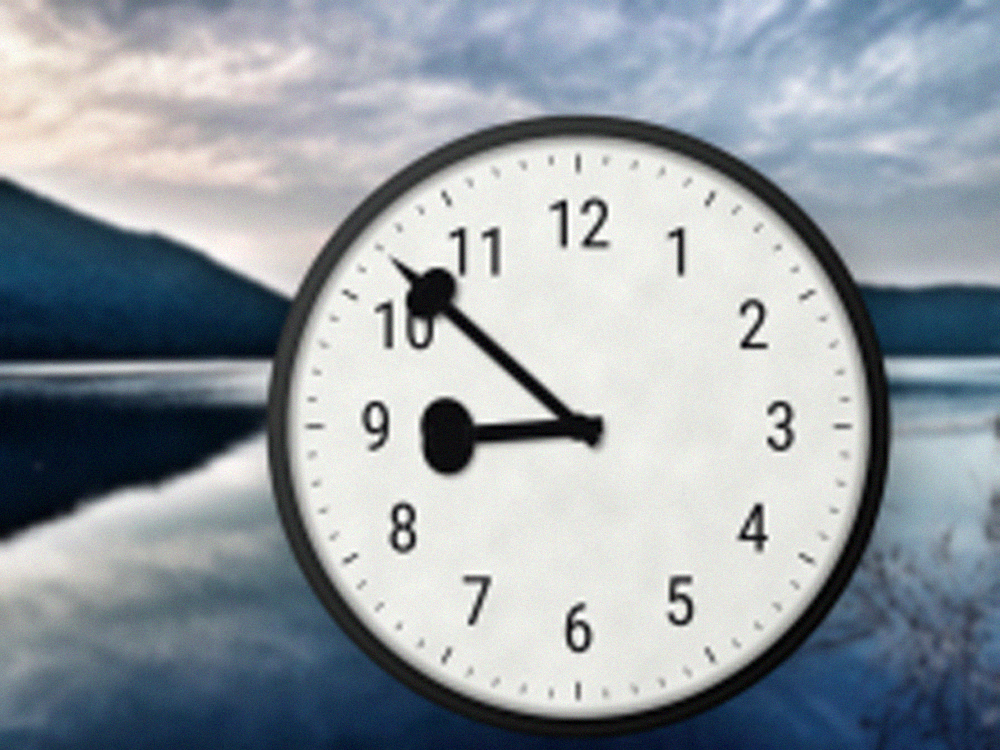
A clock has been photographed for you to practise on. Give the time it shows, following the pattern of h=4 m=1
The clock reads h=8 m=52
